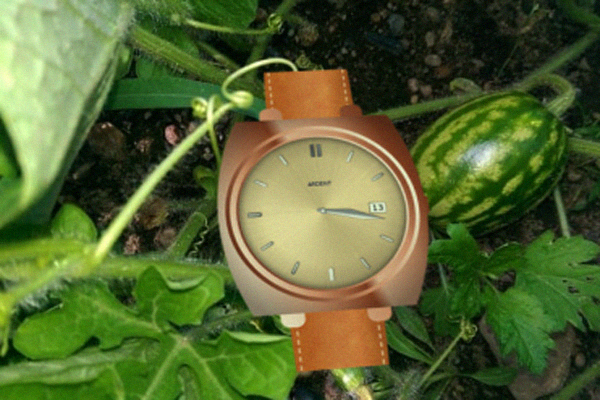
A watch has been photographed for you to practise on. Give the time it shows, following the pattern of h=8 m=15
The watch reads h=3 m=17
